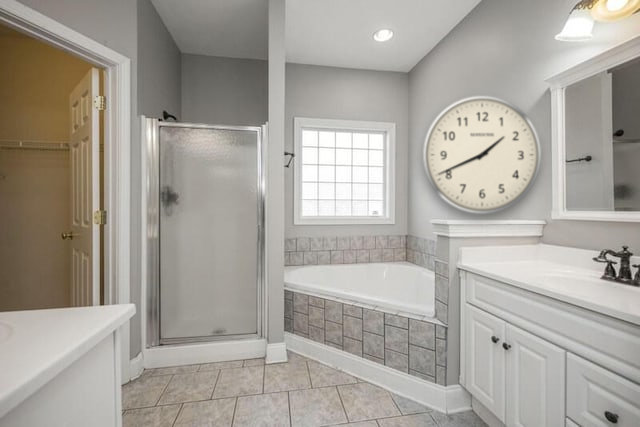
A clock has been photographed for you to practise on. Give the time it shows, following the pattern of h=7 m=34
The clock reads h=1 m=41
